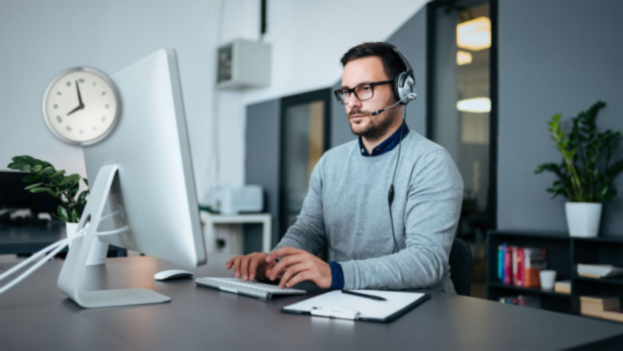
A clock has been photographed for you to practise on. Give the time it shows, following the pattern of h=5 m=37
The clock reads h=7 m=58
